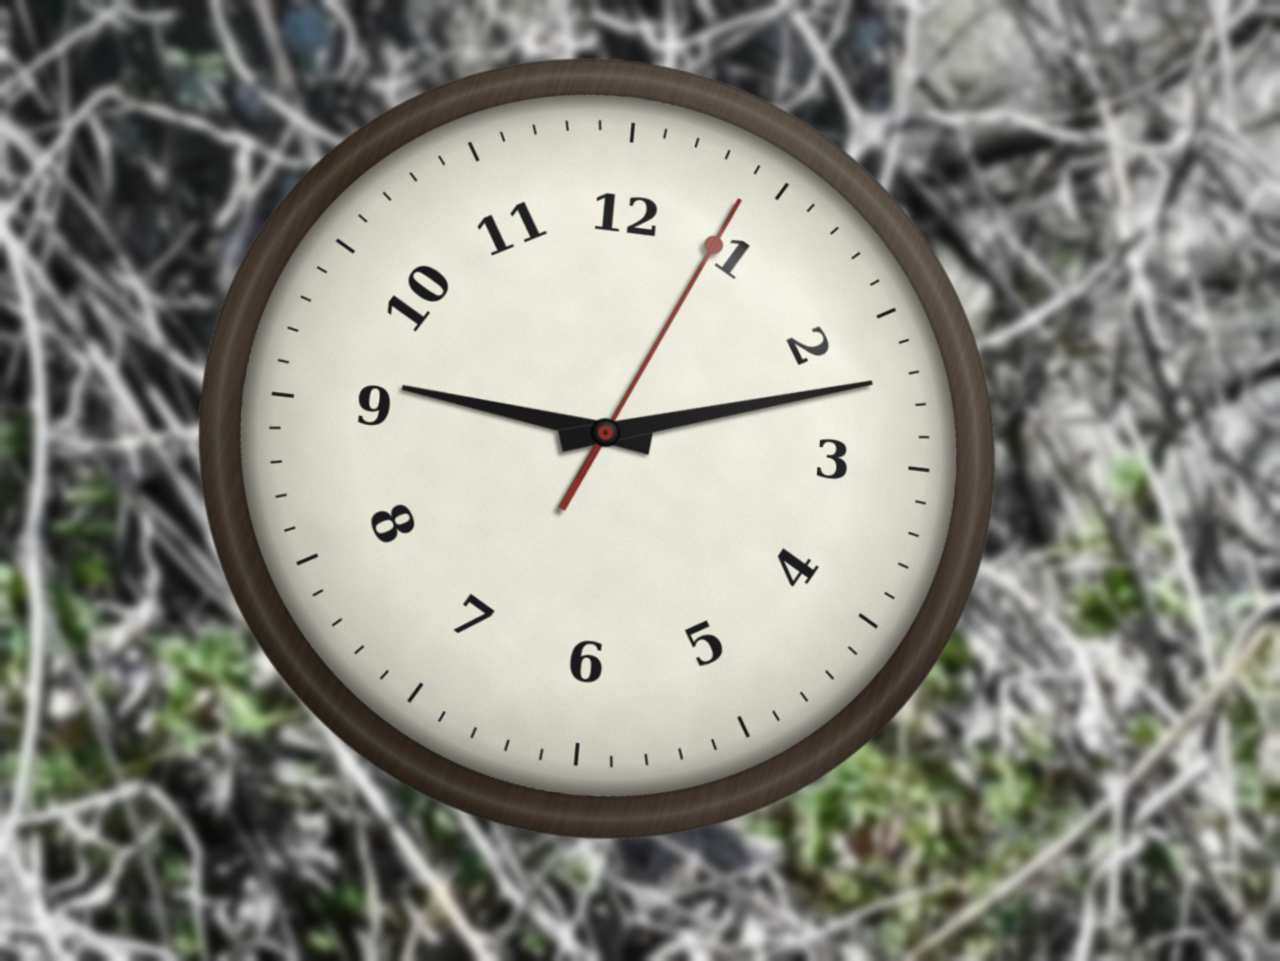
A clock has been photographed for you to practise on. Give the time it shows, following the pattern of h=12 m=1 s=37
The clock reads h=9 m=12 s=4
